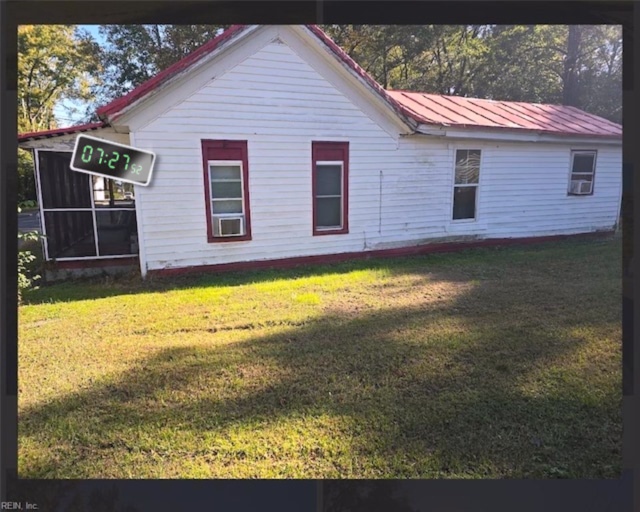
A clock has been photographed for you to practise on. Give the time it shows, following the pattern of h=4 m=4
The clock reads h=7 m=27
